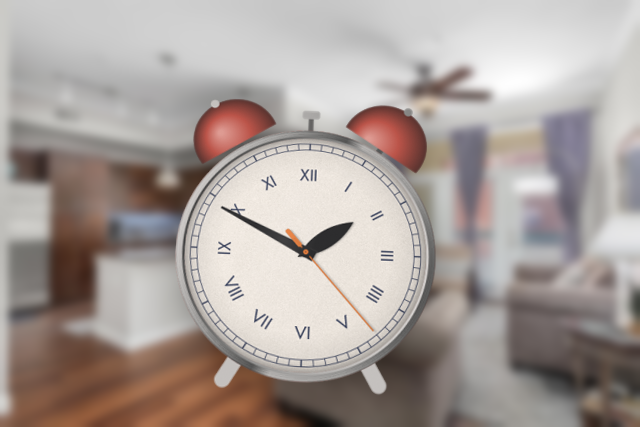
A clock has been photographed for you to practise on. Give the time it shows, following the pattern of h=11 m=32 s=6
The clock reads h=1 m=49 s=23
